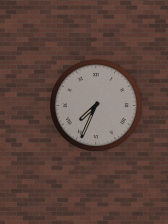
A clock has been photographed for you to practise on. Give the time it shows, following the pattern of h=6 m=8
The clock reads h=7 m=34
